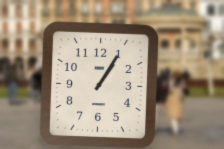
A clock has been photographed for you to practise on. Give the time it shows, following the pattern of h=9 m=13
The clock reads h=1 m=5
